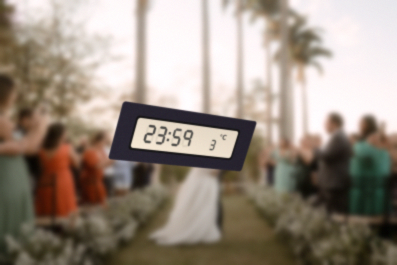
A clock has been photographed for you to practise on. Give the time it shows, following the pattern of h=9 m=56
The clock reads h=23 m=59
